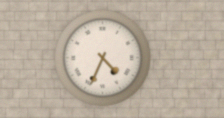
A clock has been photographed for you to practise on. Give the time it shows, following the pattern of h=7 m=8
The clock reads h=4 m=34
